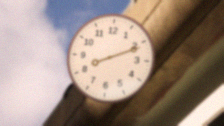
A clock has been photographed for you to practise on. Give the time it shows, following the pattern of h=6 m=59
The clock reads h=8 m=11
